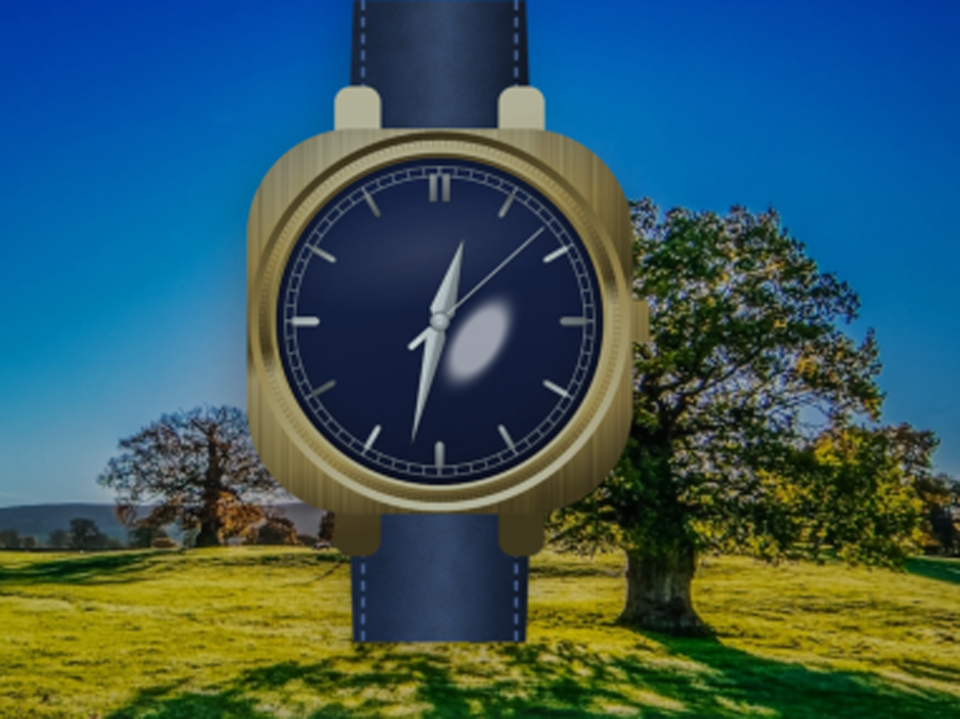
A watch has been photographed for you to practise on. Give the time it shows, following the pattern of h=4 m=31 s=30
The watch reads h=12 m=32 s=8
